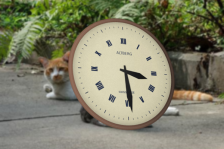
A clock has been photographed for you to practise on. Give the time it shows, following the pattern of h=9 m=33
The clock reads h=3 m=29
